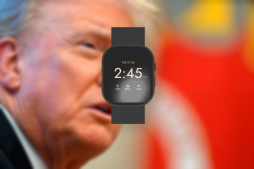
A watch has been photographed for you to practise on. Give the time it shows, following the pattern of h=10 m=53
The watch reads h=2 m=45
